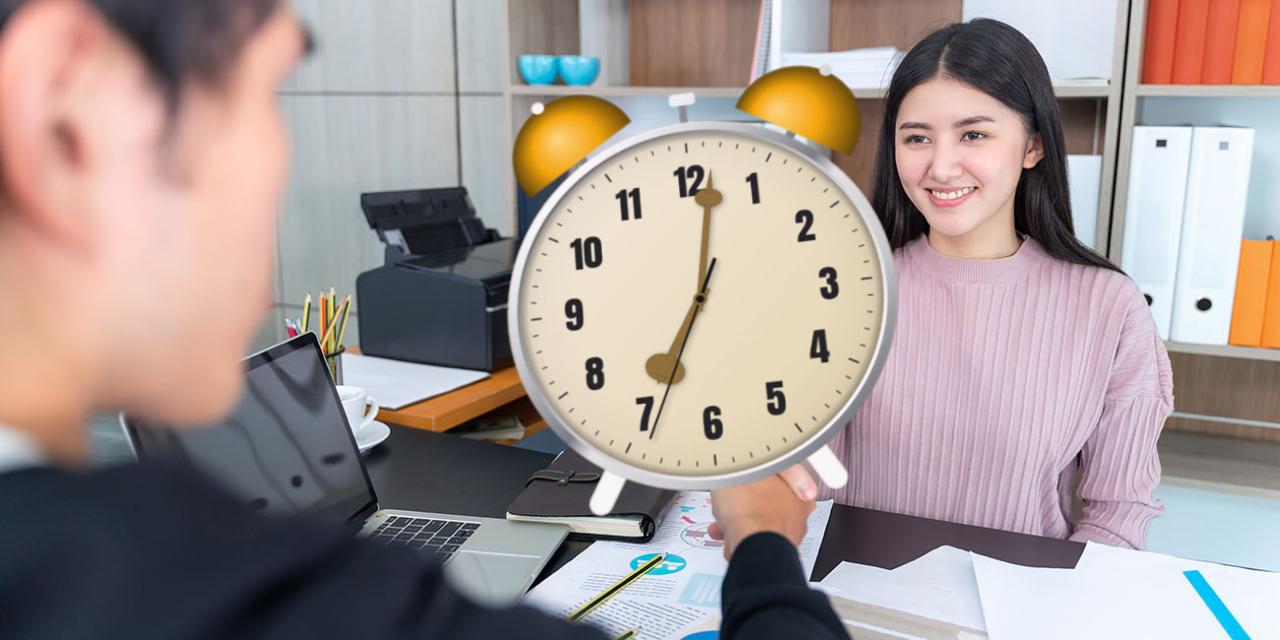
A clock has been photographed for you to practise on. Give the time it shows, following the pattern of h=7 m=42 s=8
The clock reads h=7 m=1 s=34
